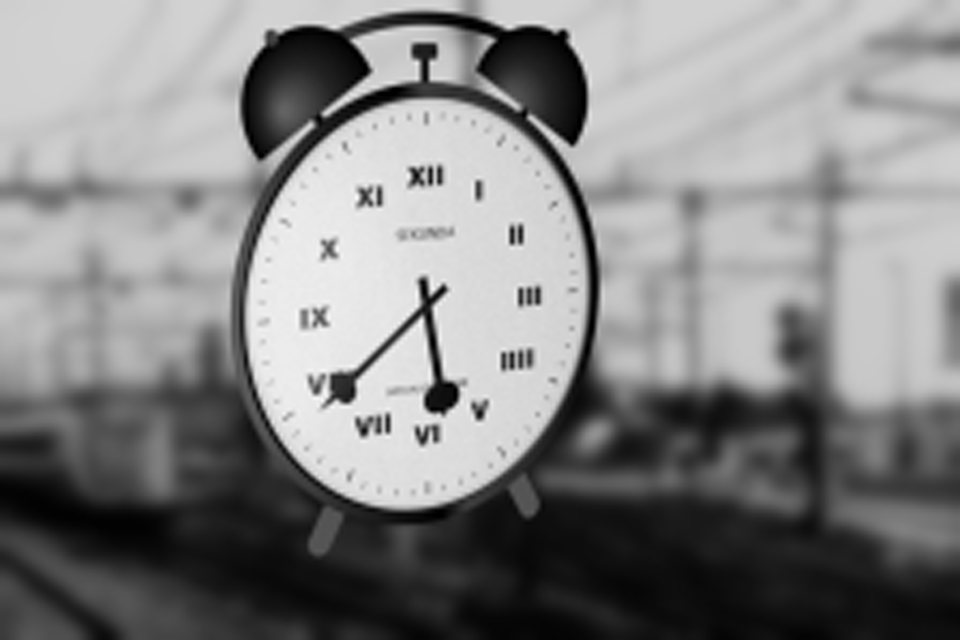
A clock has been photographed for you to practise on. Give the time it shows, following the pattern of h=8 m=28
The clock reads h=5 m=39
